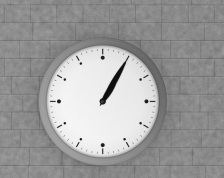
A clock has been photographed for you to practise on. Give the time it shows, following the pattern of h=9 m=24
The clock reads h=1 m=5
